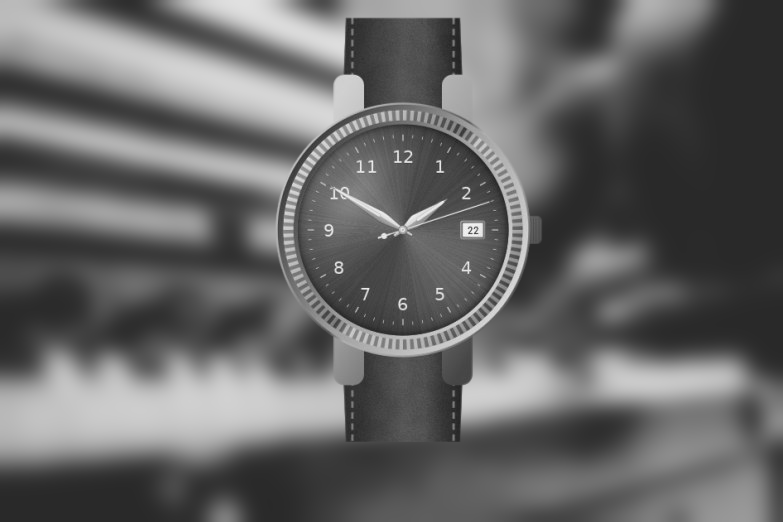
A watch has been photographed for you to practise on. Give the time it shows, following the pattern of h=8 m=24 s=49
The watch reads h=1 m=50 s=12
